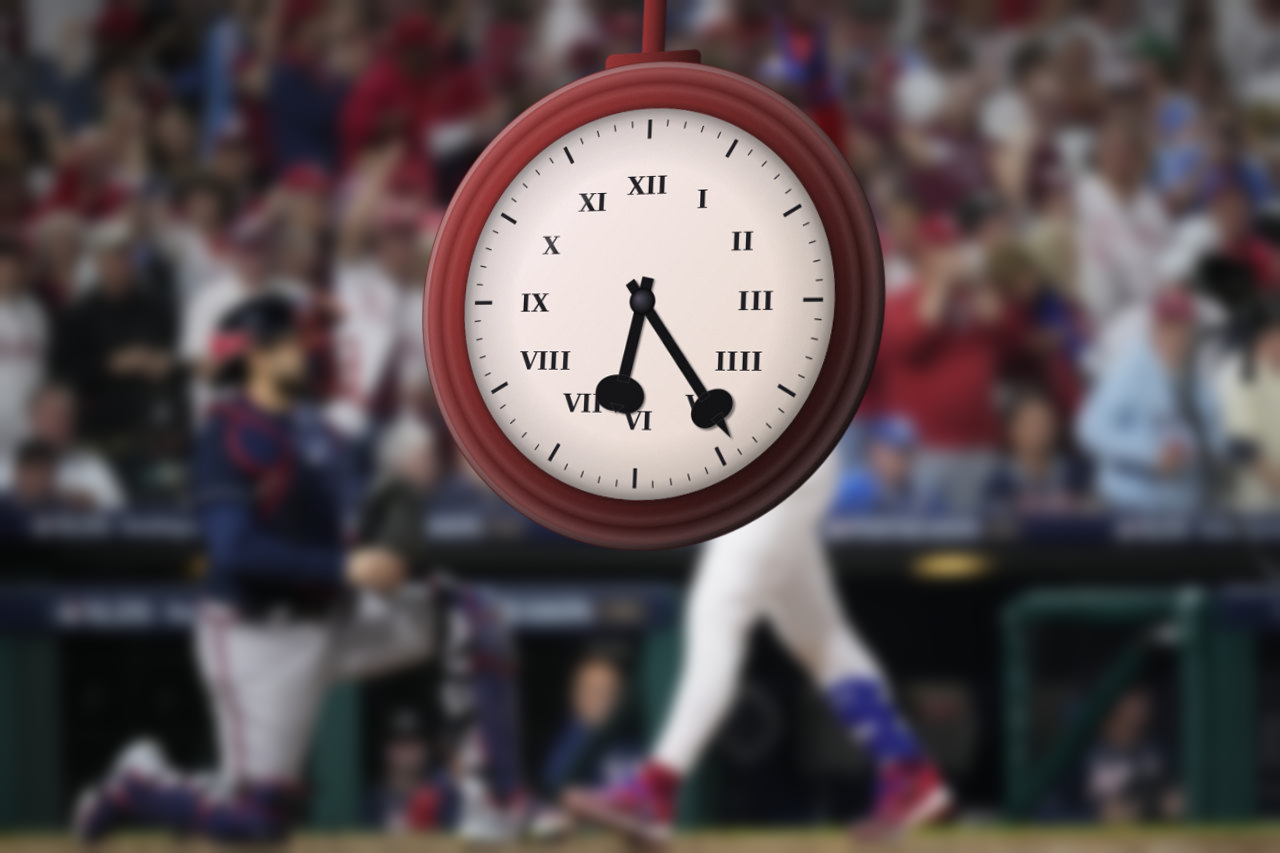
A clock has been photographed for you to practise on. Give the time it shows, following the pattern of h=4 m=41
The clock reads h=6 m=24
